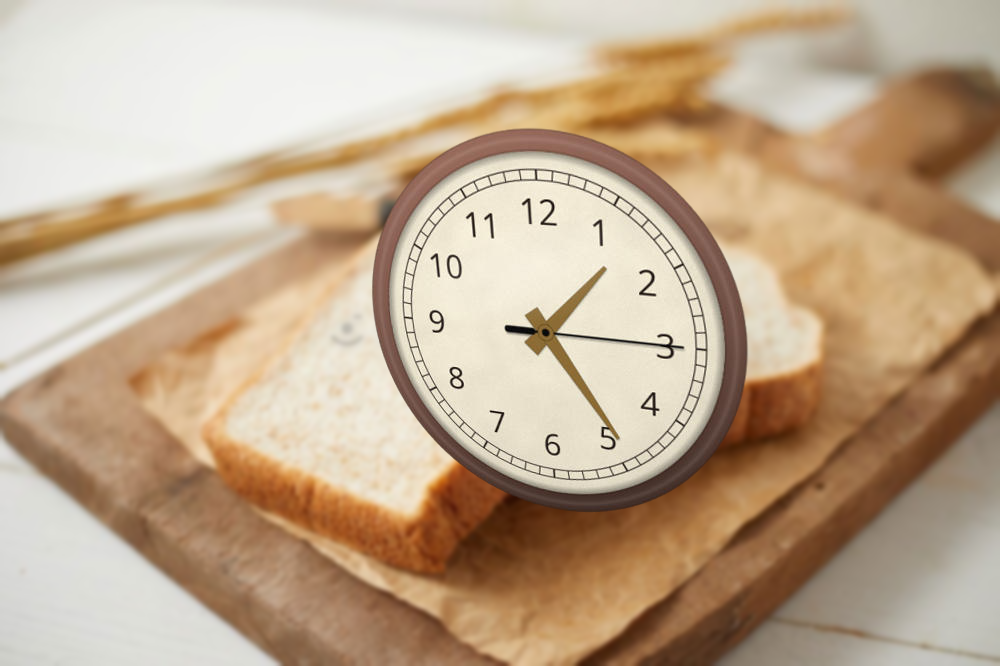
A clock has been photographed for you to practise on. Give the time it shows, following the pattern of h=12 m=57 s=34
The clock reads h=1 m=24 s=15
